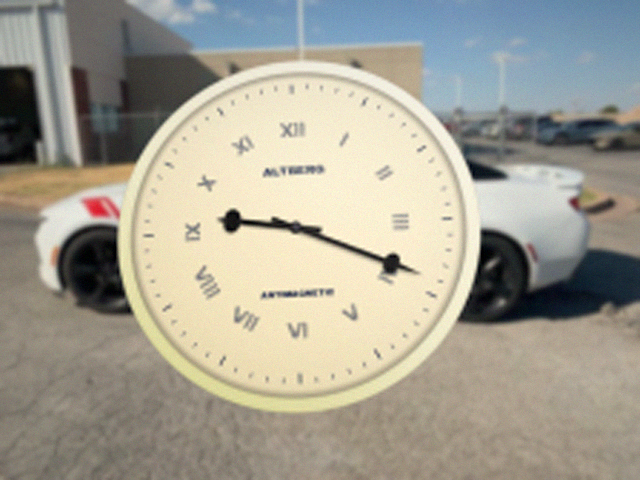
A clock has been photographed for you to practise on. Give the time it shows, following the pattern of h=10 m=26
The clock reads h=9 m=19
